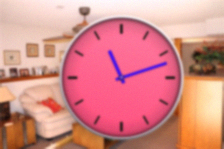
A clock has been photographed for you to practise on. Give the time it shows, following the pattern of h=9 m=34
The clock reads h=11 m=12
